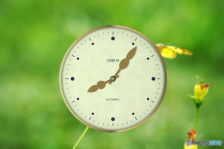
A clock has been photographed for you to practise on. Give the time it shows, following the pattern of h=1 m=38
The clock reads h=8 m=6
